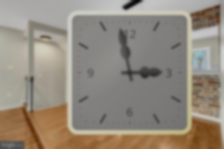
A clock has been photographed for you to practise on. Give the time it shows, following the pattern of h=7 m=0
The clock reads h=2 m=58
